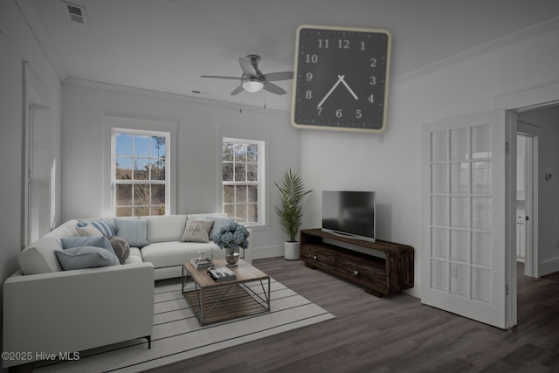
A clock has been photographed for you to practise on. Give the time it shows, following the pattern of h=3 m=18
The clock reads h=4 m=36
